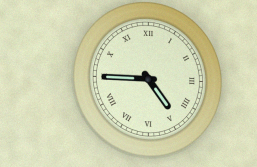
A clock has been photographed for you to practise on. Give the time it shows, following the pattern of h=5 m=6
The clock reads h=4 m=45
